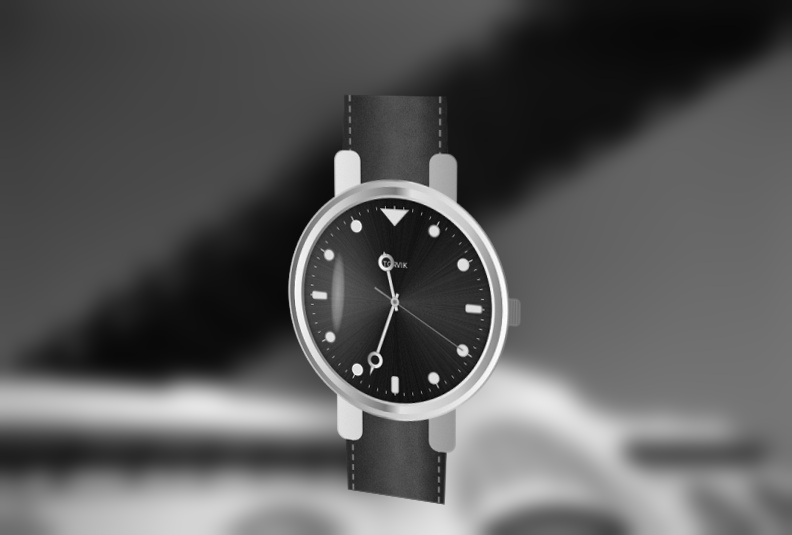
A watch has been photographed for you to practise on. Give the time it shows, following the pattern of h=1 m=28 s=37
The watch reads h=11 m=33 s=20
